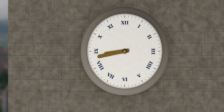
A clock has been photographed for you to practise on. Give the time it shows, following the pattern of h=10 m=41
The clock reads h=8 m=43
